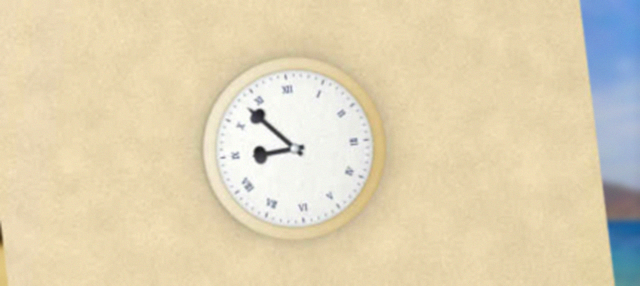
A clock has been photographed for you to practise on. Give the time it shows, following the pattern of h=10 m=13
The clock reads h=8 m=53
